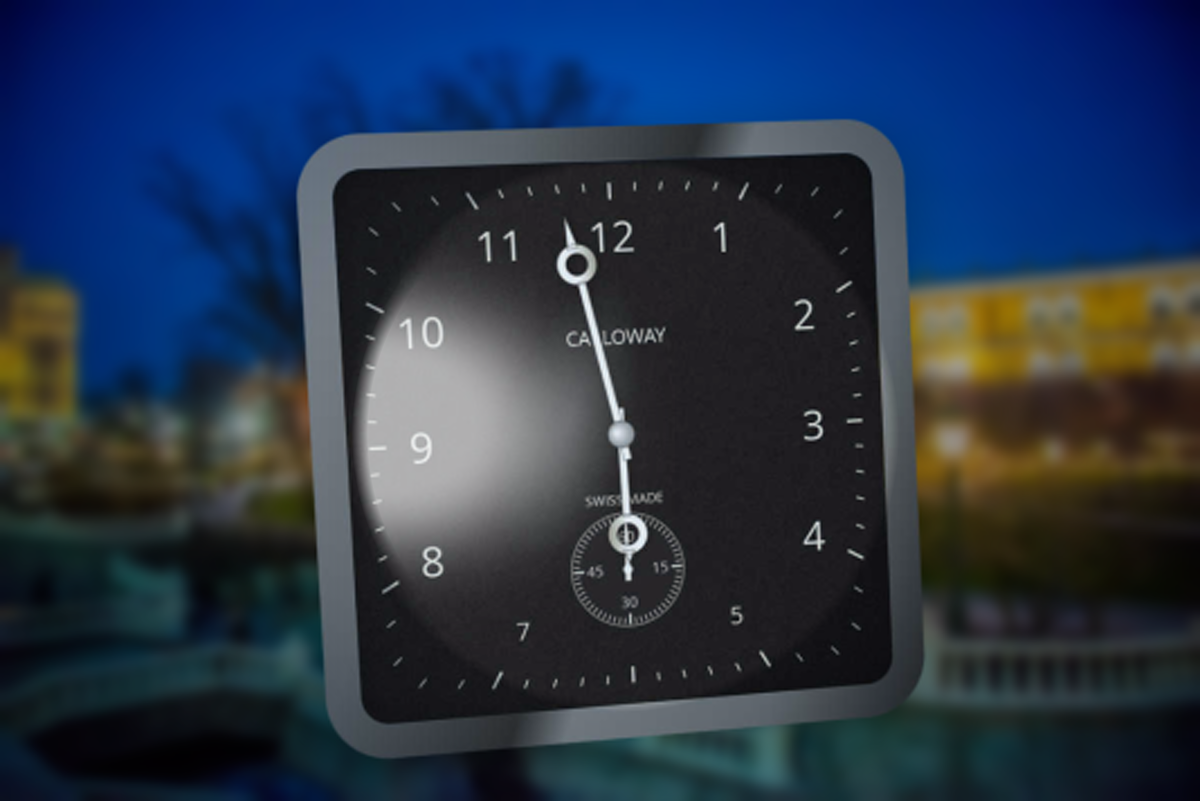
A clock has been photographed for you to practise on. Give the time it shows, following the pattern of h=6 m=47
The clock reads h=5 m=58
